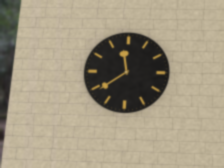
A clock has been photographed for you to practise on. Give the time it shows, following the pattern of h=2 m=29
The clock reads h=11 m=39
